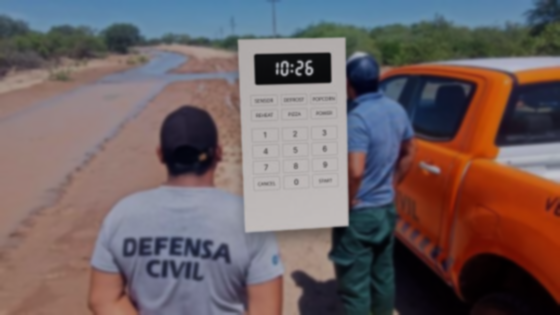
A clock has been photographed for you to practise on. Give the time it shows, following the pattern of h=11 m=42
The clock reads h=10 m=26
